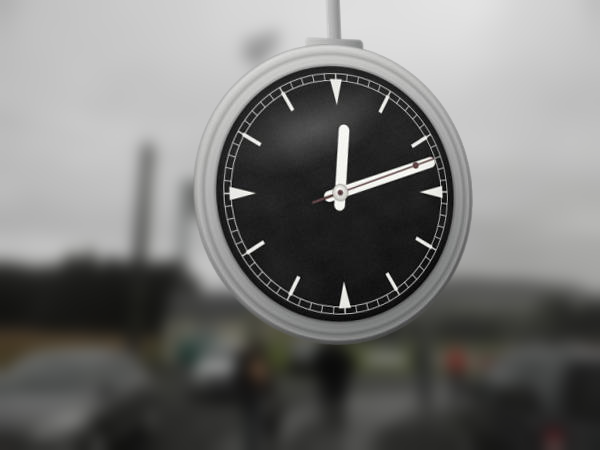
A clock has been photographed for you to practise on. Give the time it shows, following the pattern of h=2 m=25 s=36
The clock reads h=12 m=12 s=12
